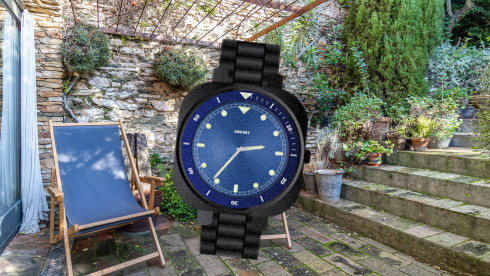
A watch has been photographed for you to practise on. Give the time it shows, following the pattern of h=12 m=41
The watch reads h=2 m=36
